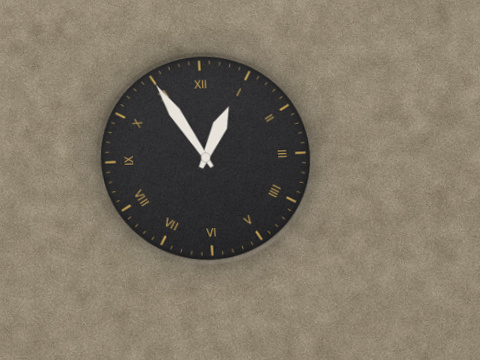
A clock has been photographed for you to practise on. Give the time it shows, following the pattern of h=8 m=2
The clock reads h=12 m=55
